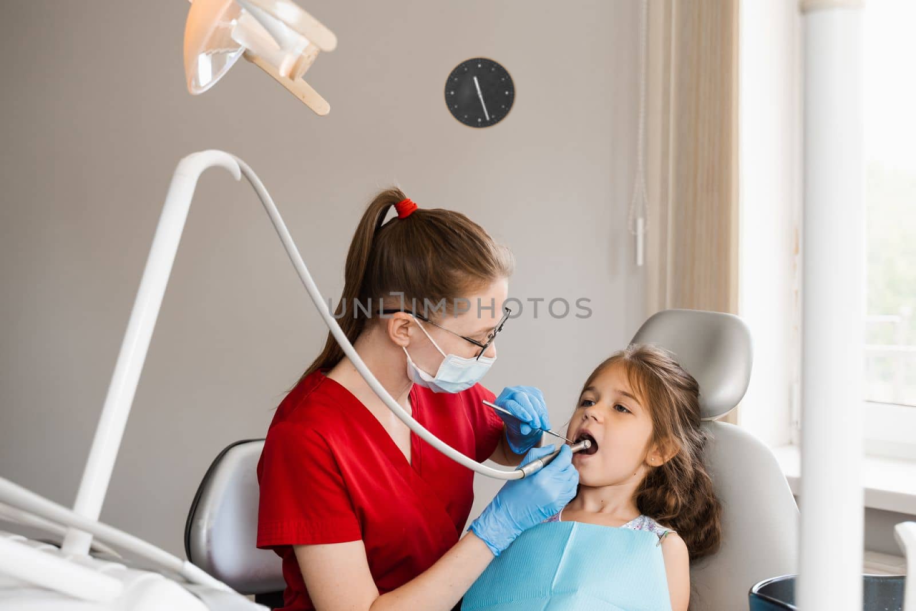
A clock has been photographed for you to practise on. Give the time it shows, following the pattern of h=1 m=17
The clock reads h=11 m=27
